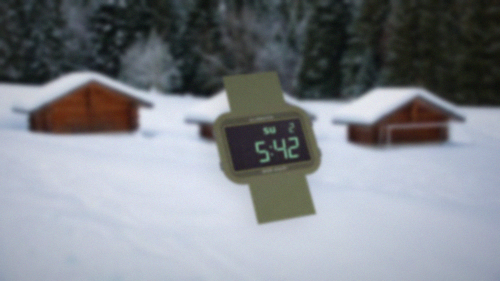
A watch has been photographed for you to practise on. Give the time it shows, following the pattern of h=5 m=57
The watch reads h=5 m=42
